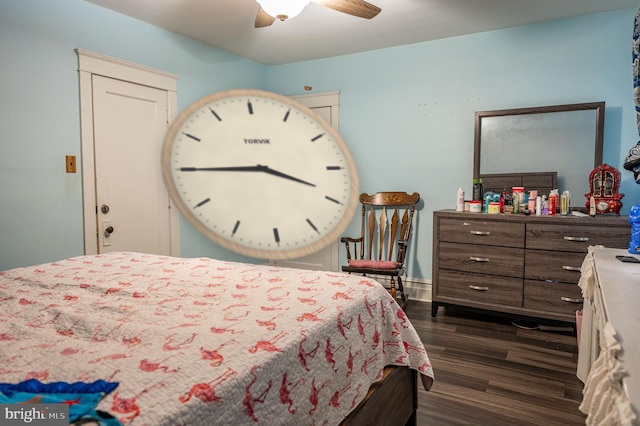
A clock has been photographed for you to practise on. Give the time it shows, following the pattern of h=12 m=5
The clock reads h=3 m=45
